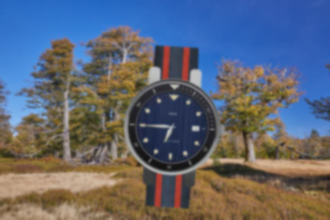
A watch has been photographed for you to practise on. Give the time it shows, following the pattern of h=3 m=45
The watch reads h=6 m=45
